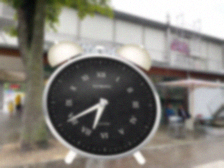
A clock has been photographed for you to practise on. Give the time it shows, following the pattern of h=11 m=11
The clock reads h=6 m=40
